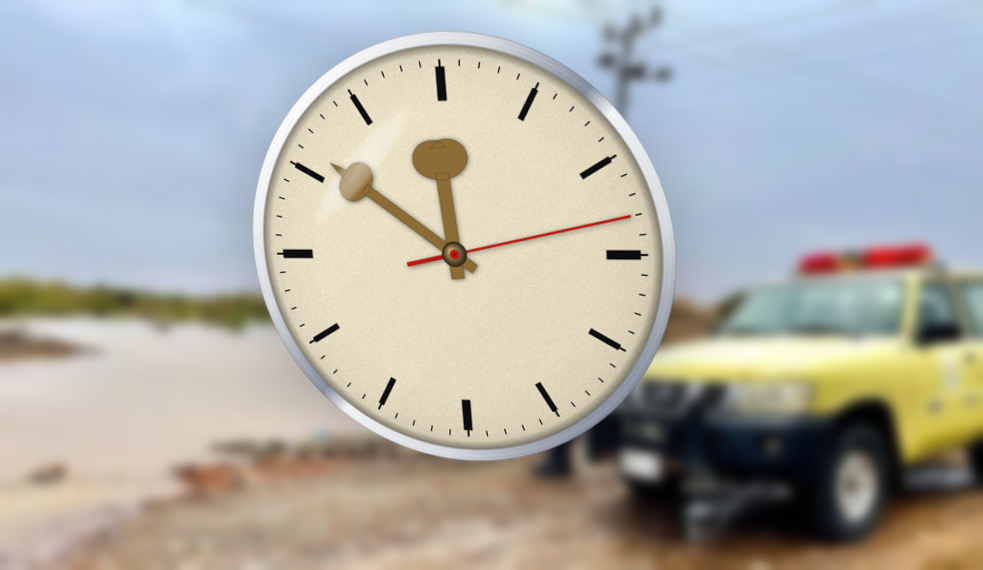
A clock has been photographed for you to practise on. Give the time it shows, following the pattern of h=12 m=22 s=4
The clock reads h=11 m=51 s=13
